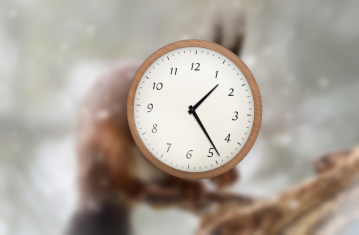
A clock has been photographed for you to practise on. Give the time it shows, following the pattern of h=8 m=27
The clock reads h=1 m=24
